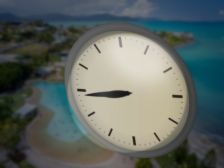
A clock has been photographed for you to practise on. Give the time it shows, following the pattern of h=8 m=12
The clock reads h=8 m=44
